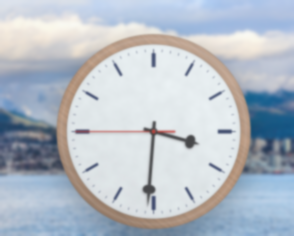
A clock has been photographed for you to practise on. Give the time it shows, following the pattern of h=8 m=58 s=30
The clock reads h=3 m=30 s=45
